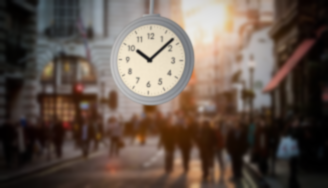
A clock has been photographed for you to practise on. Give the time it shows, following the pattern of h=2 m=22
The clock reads h=10 m=8
